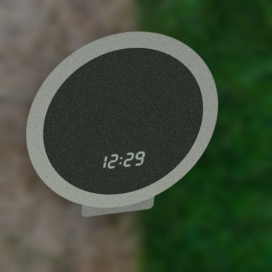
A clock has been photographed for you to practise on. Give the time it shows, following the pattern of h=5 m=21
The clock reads h=12 m=29
